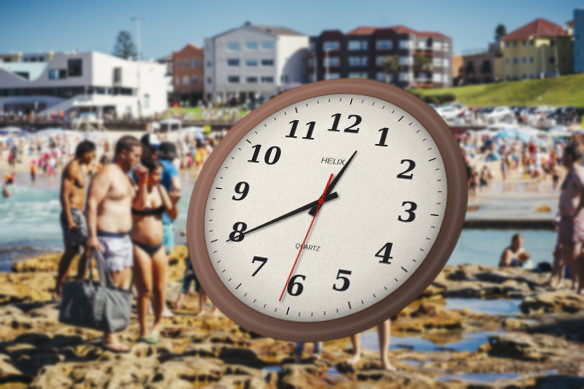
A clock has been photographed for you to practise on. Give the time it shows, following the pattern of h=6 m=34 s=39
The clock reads h=12 m=39 s=31
